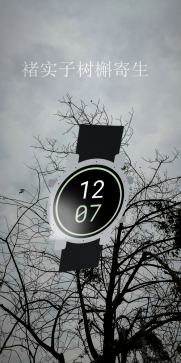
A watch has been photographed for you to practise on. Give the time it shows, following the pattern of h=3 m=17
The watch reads h=12 m=7
